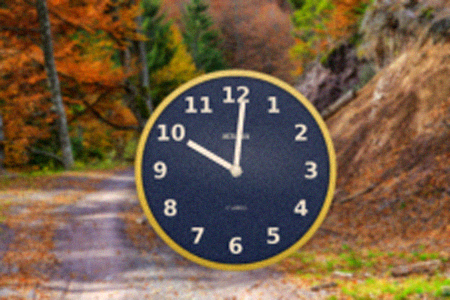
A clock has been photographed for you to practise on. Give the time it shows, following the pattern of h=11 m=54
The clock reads h=10 m=1
